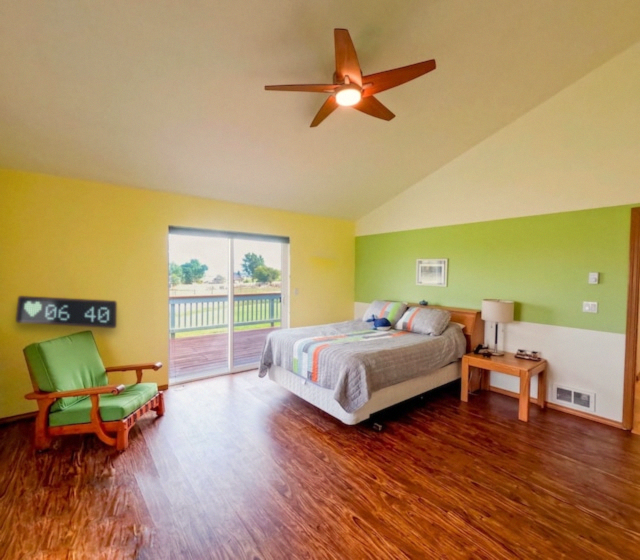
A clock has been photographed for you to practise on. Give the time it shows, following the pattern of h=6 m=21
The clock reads h=6 m=40
